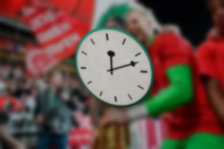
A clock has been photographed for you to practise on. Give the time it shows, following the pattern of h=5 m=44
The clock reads h=12 m=12
